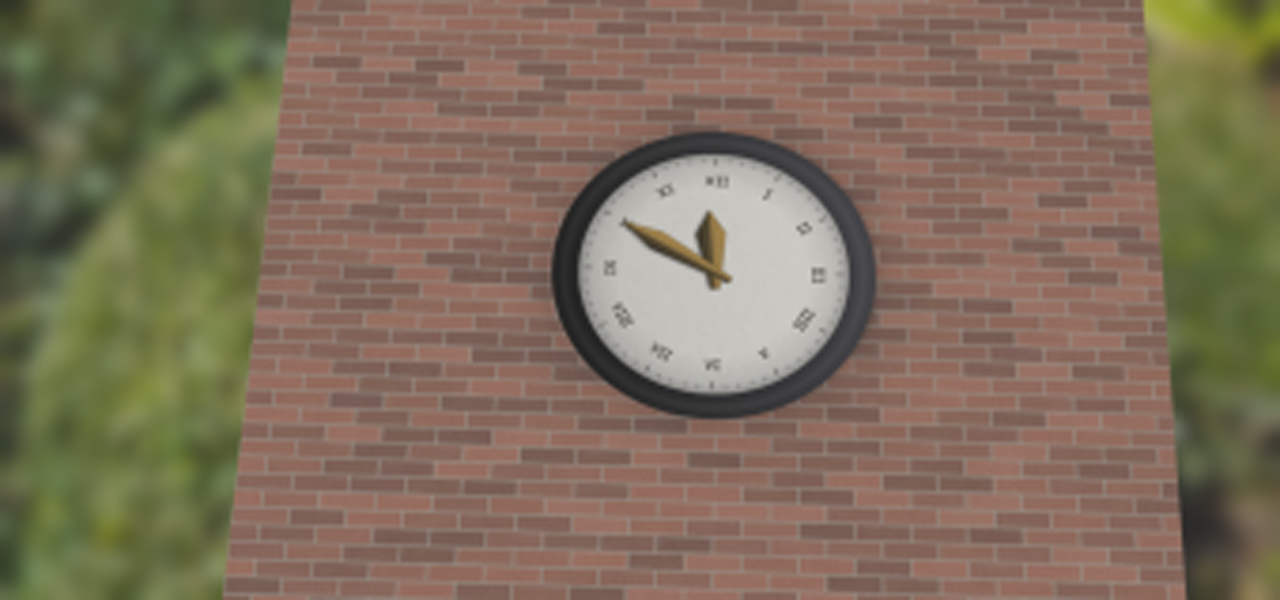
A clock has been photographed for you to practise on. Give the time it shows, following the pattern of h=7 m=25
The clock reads h=11 m=50
